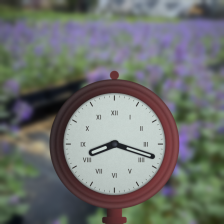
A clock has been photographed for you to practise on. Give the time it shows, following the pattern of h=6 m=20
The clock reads h=8 m=18
